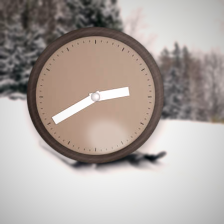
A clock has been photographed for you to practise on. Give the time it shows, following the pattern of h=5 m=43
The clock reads h=2 m=40
